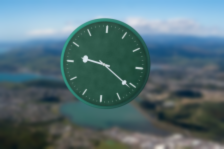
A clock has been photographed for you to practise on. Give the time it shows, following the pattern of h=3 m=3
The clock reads h=9 m=21
